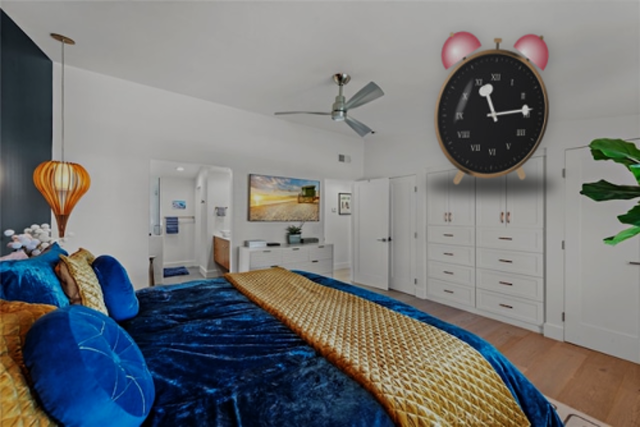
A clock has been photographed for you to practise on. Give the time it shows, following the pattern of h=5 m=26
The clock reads h=11 m=14
